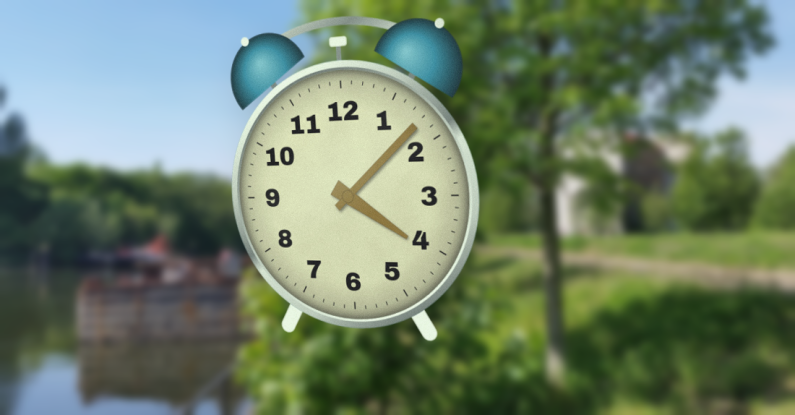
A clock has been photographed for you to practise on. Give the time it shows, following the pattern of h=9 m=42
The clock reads h=4 m=8
